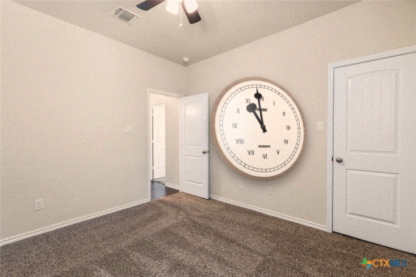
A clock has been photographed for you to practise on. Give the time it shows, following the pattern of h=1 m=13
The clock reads h=10 m=59
